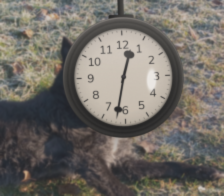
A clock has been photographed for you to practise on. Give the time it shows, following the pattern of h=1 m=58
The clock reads h=12 m=32
